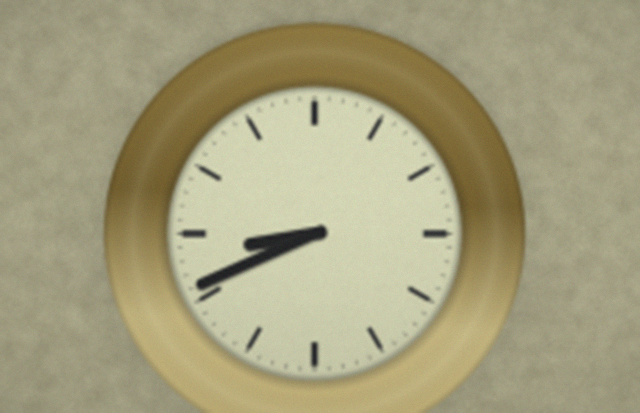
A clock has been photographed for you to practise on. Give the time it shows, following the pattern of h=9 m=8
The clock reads h=8 m=41
